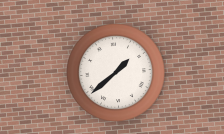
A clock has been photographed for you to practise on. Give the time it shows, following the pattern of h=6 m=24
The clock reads h=1 m=39
